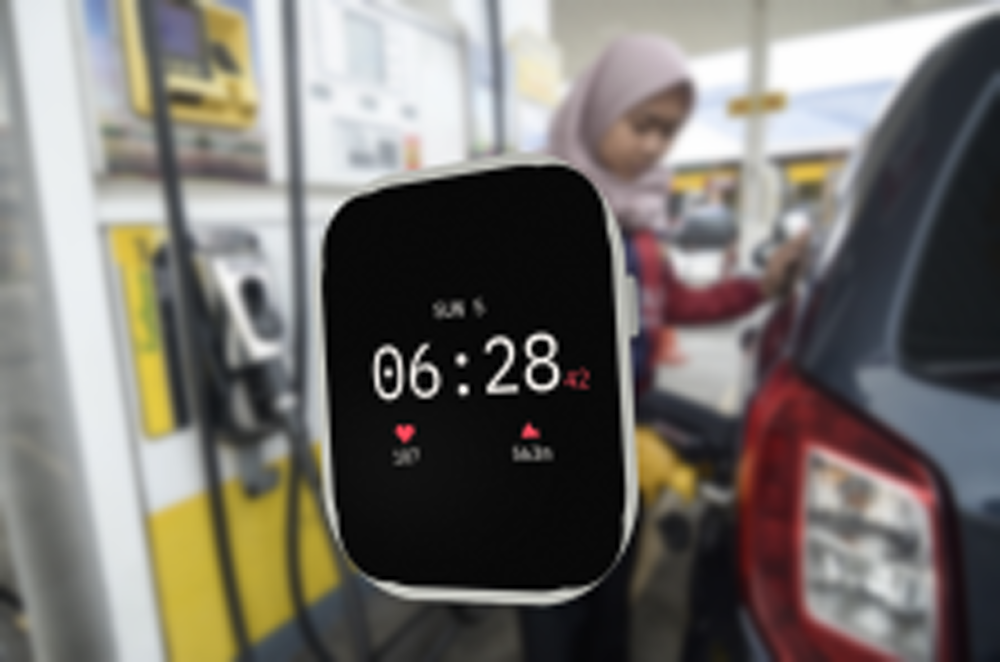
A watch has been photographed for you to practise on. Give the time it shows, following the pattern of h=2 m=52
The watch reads h=6 m=28
